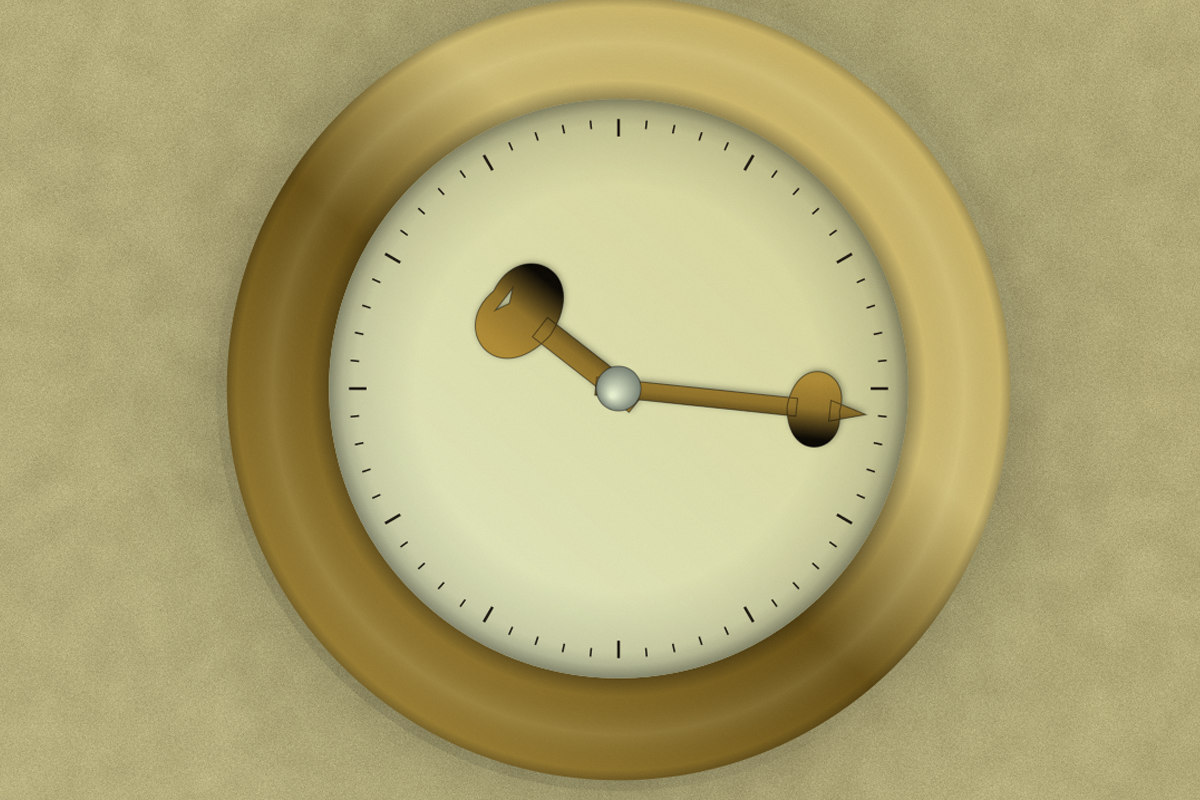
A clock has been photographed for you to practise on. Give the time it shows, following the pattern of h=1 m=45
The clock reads h=10 m=16
